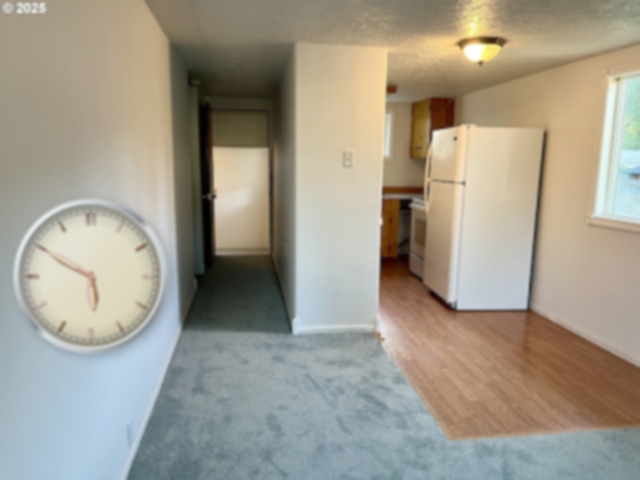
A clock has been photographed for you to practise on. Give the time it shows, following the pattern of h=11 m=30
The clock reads h=5 m=50
